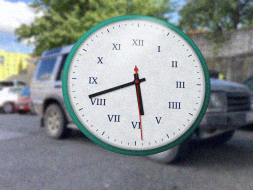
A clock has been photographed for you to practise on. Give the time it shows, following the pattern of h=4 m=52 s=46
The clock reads h=5 m=41 s=29
